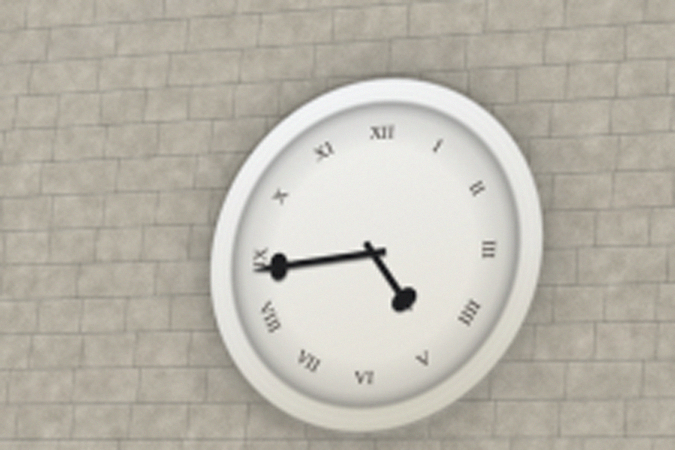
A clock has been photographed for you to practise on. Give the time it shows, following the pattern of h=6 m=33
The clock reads h=4 m=44
